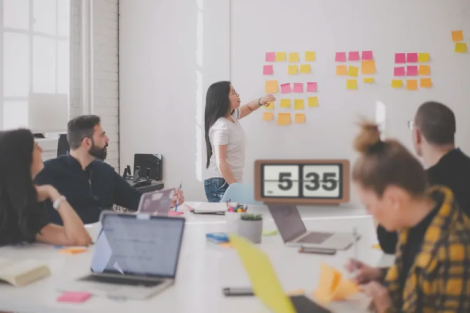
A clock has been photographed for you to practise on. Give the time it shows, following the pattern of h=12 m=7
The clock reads h=5 m=35
